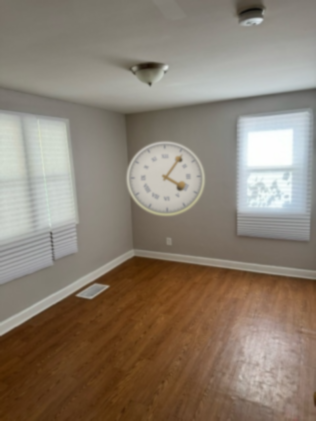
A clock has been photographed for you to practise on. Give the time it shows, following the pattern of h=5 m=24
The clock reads h=4 m=6
